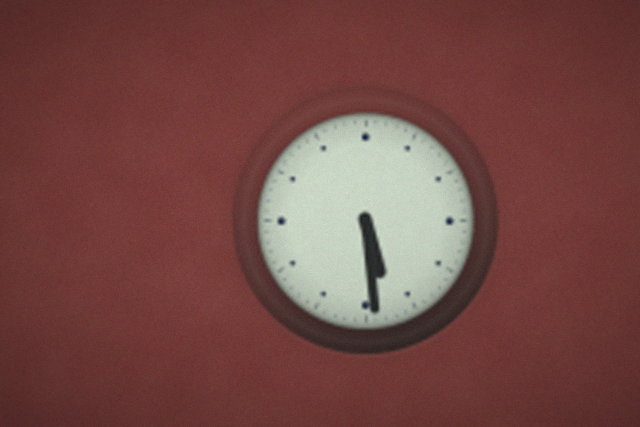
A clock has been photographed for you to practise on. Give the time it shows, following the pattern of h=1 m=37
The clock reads h=5 m=29
